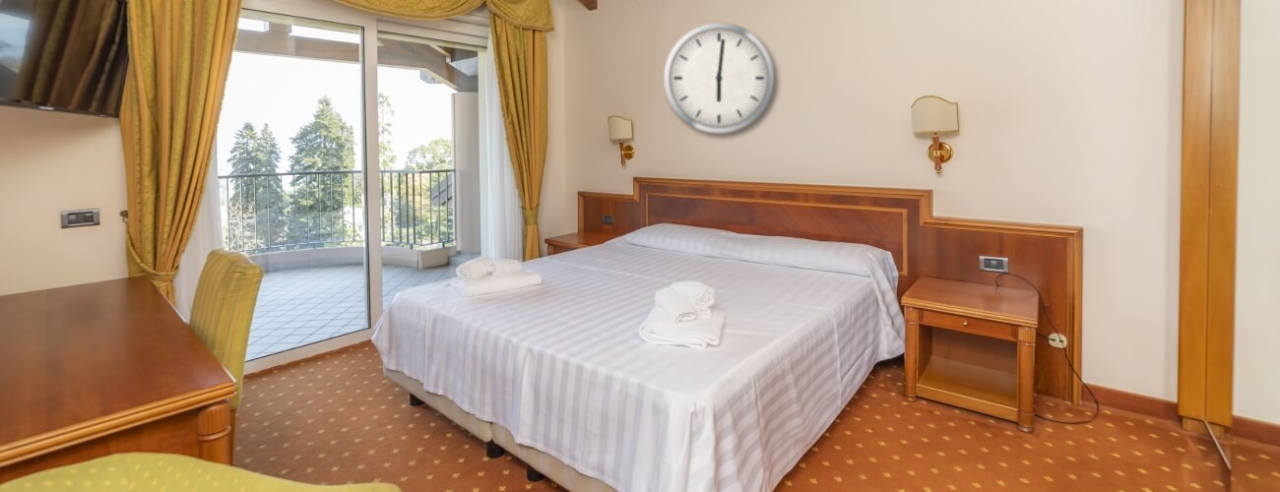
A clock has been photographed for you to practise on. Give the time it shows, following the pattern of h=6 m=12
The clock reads h=6 m=1
